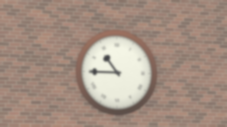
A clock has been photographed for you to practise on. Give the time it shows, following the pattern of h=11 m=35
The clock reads h=10 m=45
